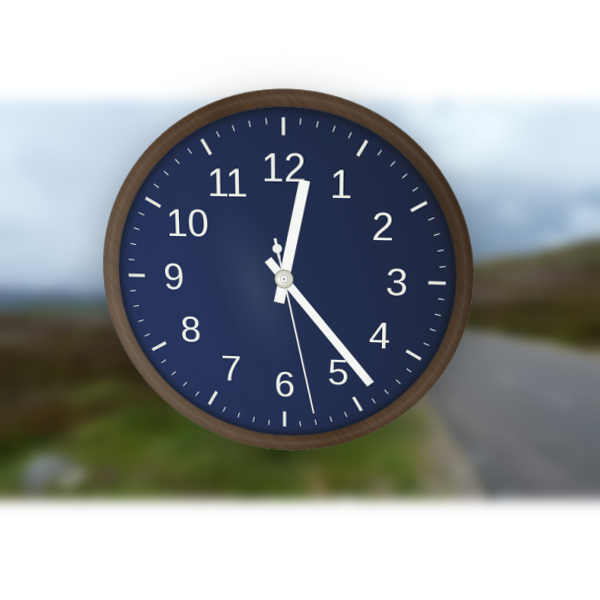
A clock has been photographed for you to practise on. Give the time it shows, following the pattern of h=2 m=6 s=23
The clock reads h=12 m=23 s=28
